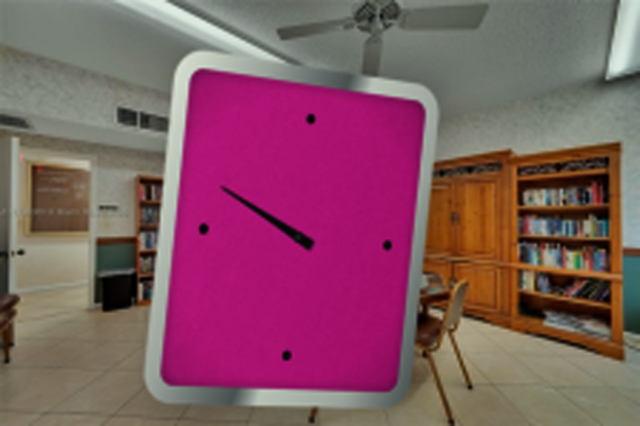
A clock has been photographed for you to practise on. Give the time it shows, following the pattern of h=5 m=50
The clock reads h=9 m=49
